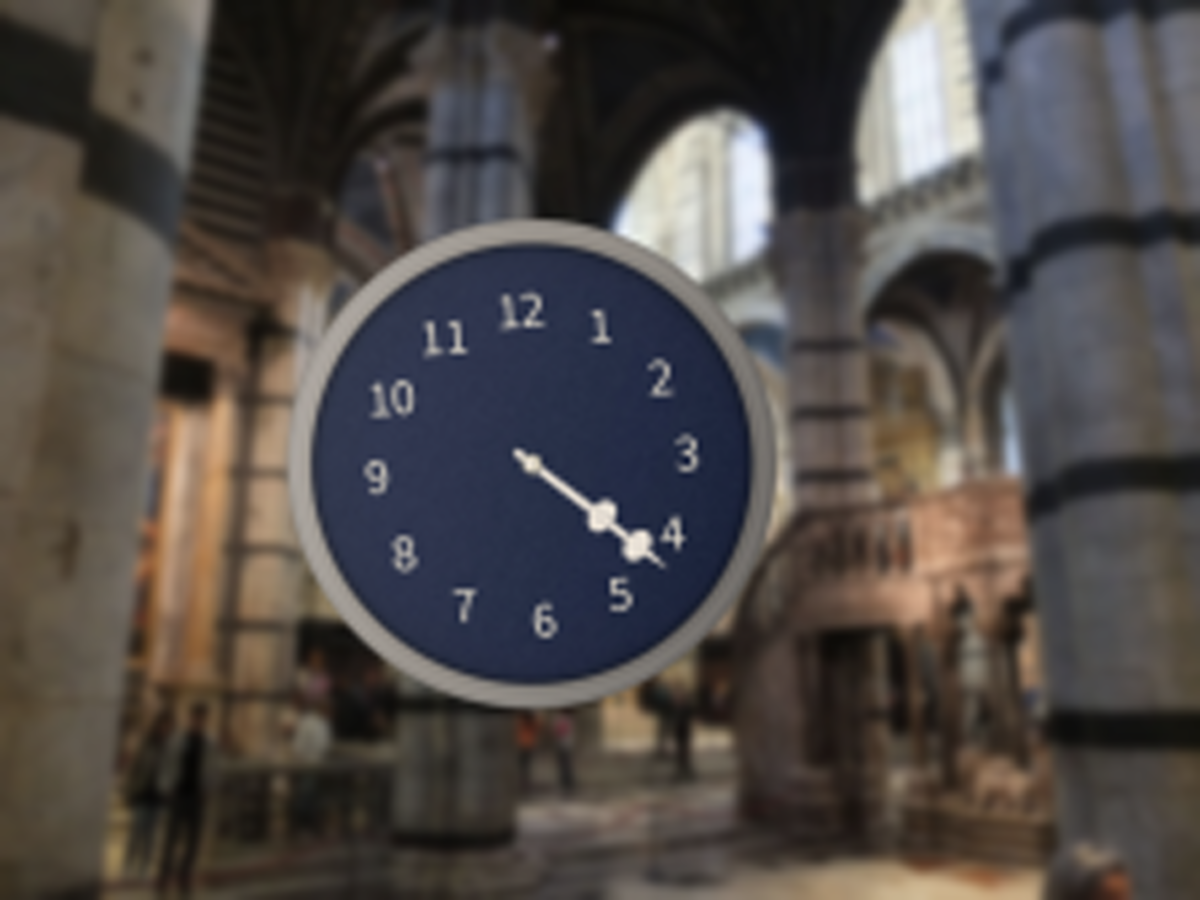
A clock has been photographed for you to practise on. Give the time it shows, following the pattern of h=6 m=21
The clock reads h=4 m=22
